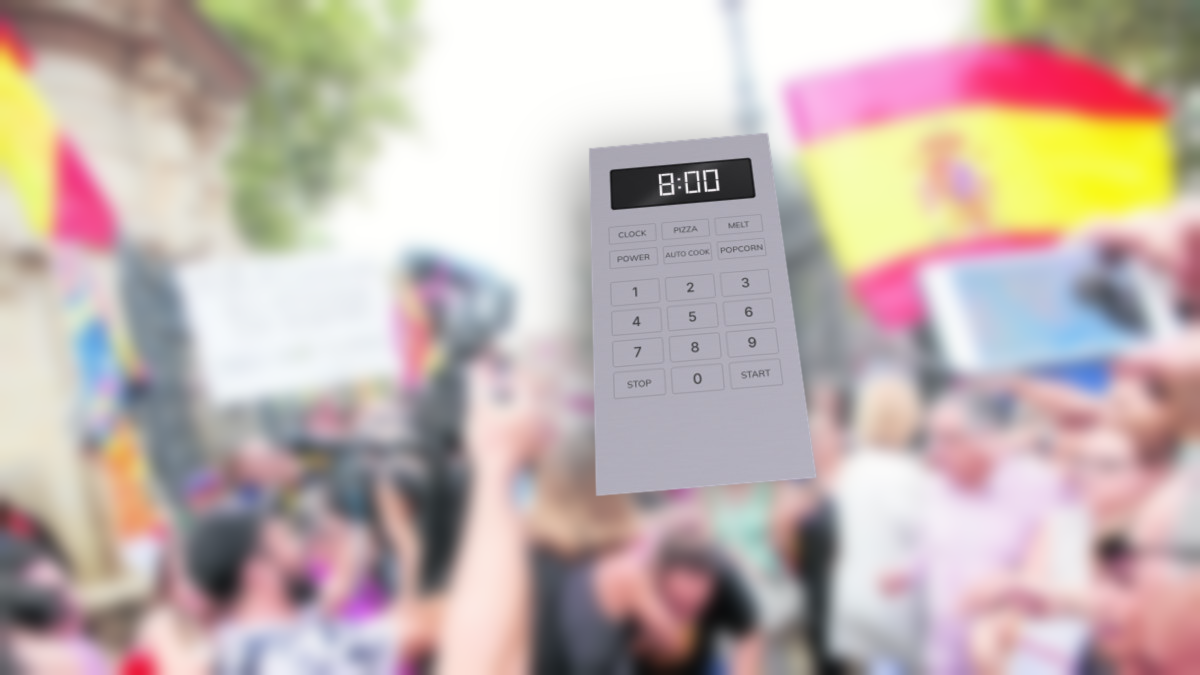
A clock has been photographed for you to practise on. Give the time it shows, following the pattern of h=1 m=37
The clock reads h=8 m=0
